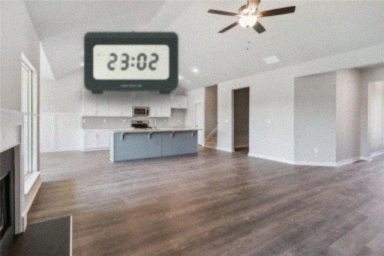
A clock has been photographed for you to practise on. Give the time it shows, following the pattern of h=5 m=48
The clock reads h=23 m=2
